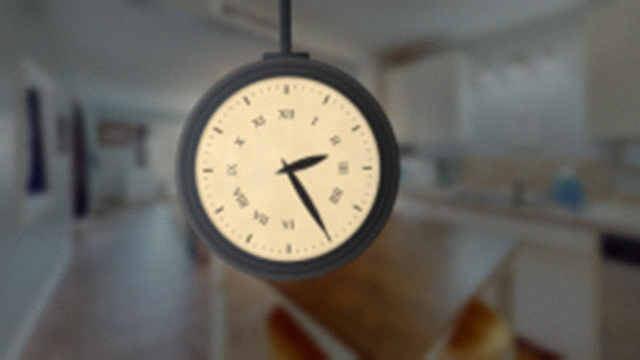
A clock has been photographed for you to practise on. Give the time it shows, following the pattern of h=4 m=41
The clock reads h=2 m=25
